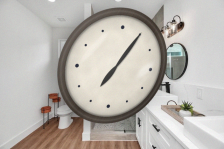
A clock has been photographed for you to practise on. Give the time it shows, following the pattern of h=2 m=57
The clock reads h=7 m=5
